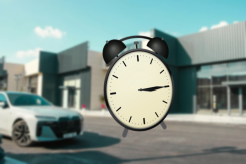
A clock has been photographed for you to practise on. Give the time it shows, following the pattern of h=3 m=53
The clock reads h=3 m=15
